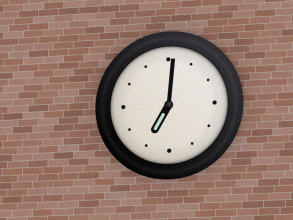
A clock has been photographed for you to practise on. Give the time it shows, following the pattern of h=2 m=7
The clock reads h=7 m=1
